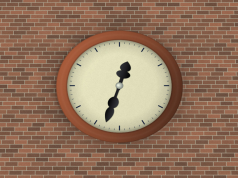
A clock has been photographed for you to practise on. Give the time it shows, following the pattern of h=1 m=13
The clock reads h=12 m=33
